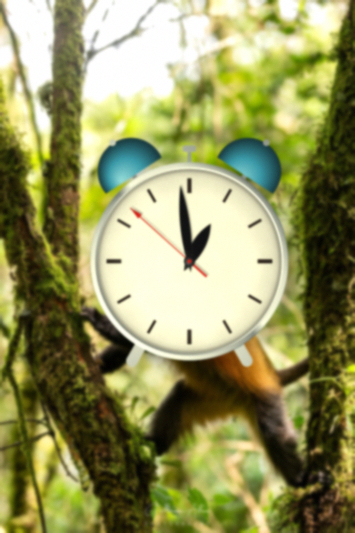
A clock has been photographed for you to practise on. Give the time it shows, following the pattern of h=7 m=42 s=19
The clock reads h=12 m=58 s=52
